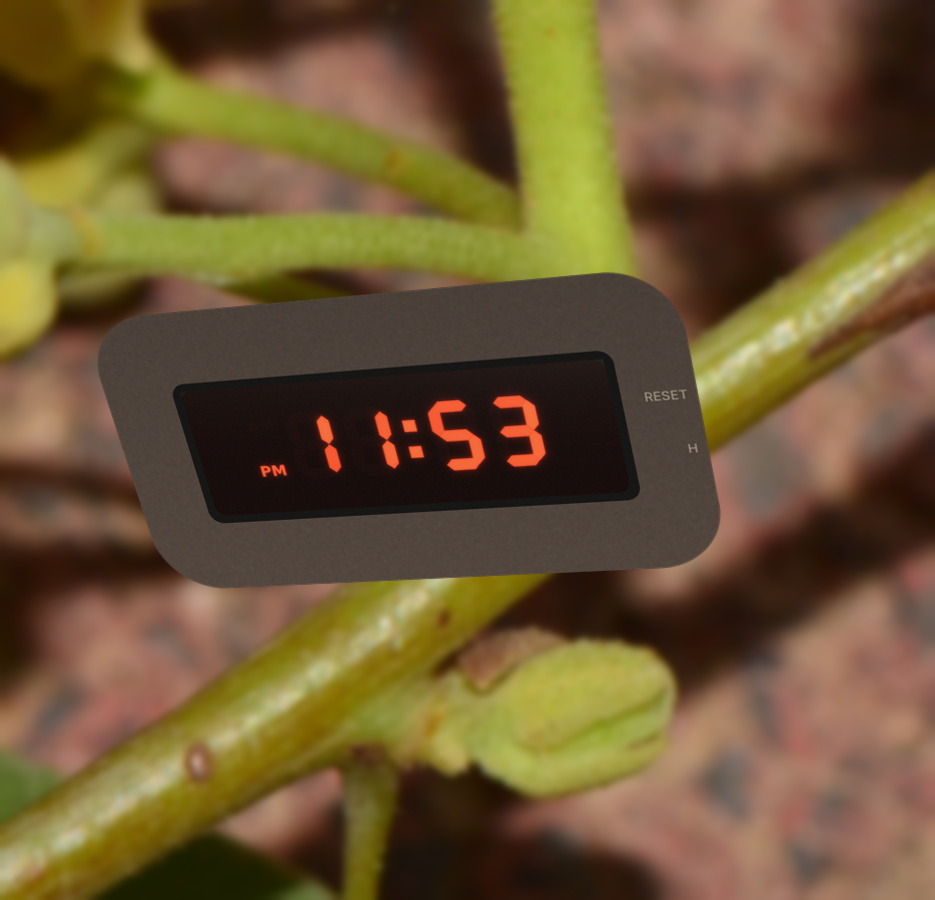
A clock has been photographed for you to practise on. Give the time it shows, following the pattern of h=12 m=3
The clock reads h=11 m=53
